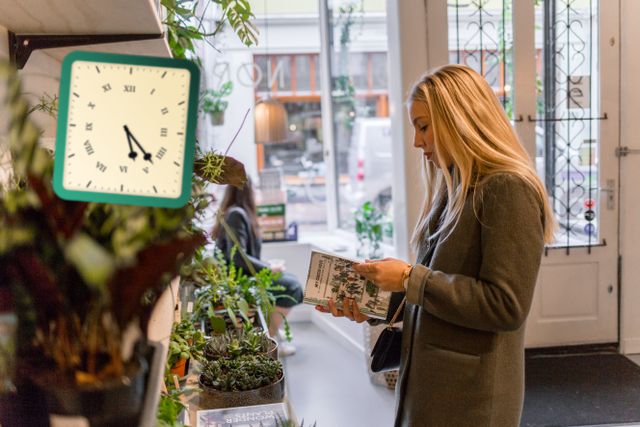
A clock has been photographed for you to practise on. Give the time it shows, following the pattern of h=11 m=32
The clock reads h=5 m=23
